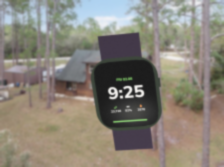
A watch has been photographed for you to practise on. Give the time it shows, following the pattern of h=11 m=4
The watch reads h=9 m=25
